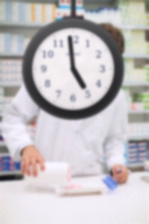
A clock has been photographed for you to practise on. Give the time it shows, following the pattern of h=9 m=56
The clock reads h=4 m=59
